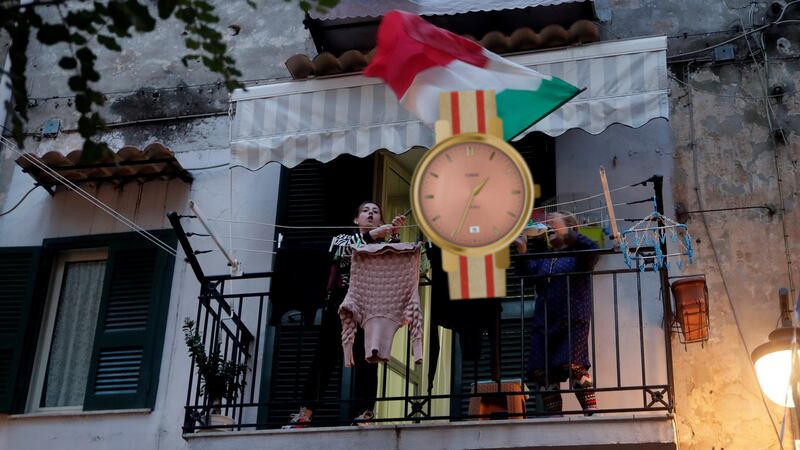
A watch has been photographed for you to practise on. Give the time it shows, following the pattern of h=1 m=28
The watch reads h=1 m=34
